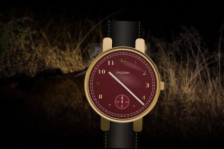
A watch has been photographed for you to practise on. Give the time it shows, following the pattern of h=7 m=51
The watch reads h=10 m=22
